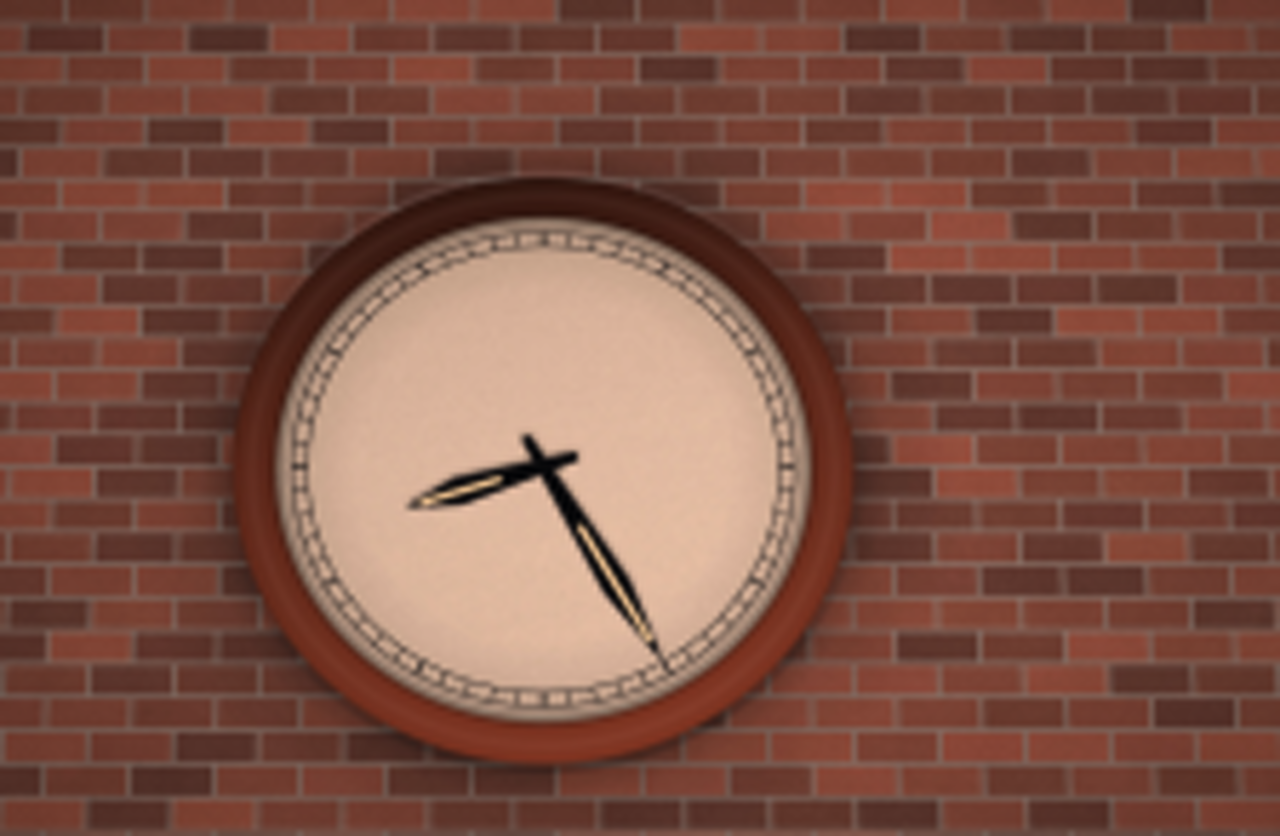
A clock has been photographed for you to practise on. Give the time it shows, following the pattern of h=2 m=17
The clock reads h=8 m=25
